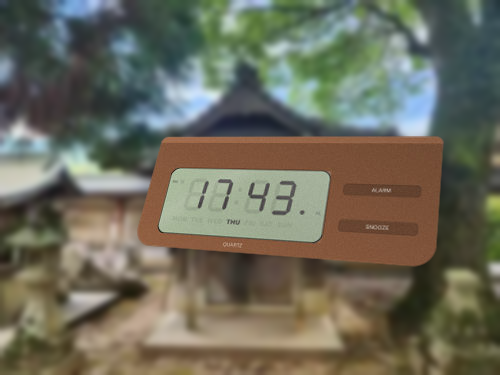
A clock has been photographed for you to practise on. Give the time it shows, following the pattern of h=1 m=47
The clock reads h=17 m=43
